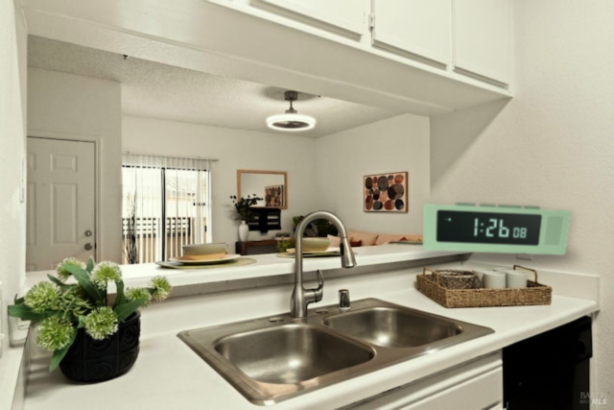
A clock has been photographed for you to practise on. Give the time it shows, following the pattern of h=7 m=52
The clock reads h=1 m=26
